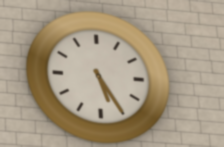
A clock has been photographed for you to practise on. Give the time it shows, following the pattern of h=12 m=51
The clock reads h=5 m=25
